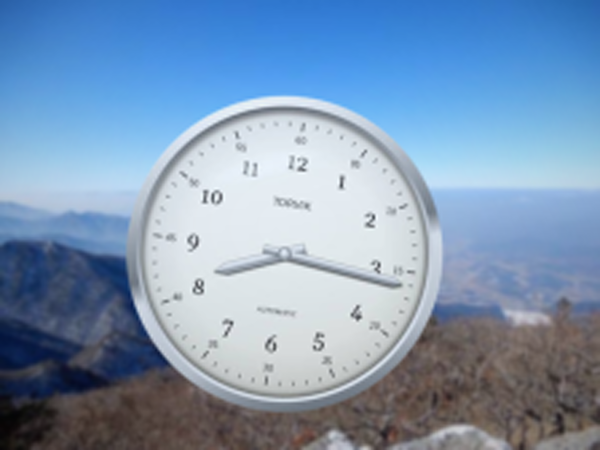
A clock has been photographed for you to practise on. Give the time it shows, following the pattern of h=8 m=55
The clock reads h=8 m=16
